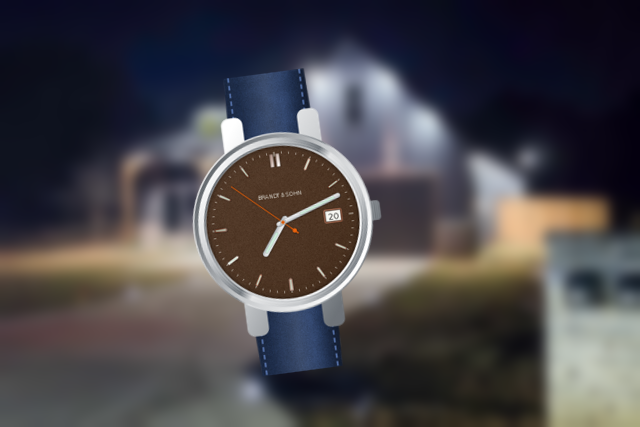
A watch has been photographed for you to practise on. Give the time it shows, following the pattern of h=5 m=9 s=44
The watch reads h=7 m=11 s=52
